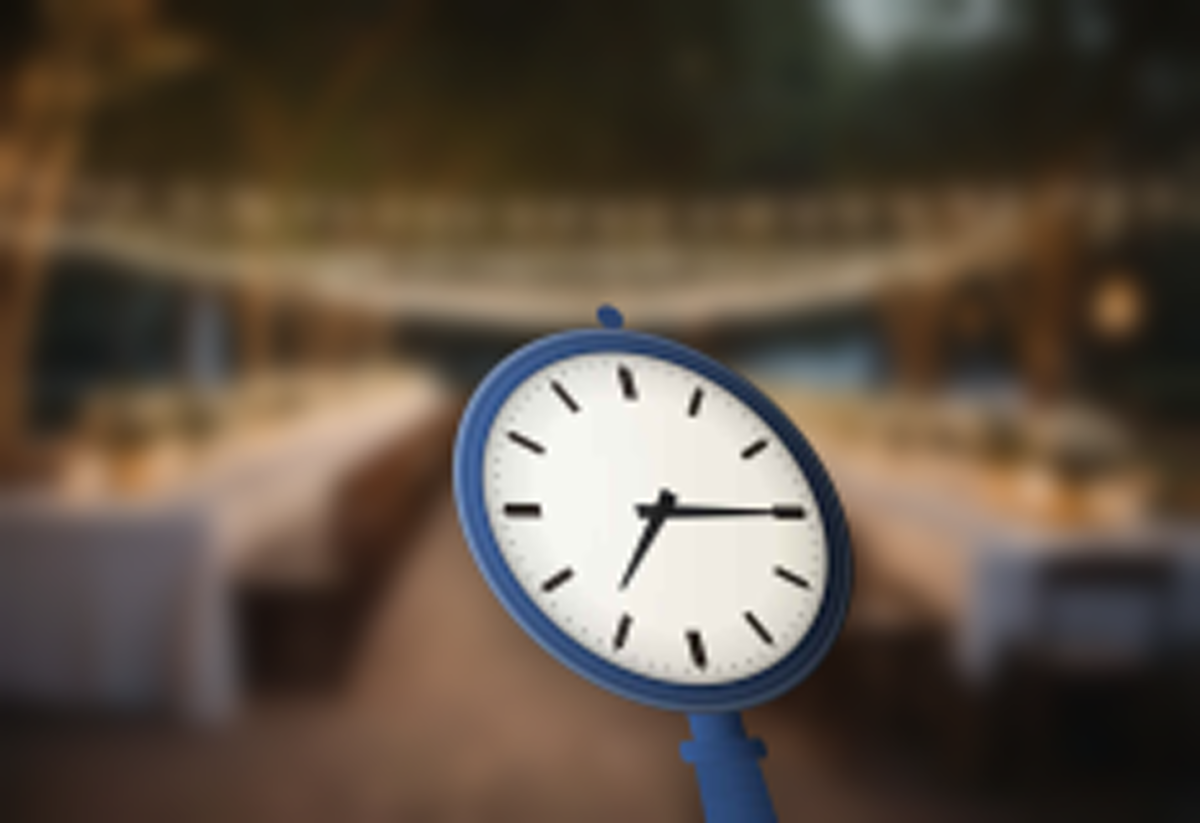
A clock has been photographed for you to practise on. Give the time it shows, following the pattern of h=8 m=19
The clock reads h=7 m=15
